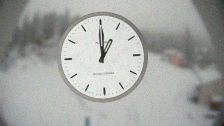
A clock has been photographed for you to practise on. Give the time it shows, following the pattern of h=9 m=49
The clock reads h=1 m=0
